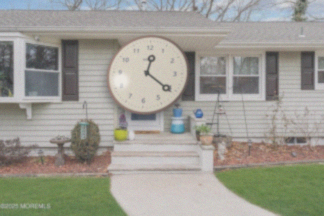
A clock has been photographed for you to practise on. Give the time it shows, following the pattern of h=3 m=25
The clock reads h=12 m=21
